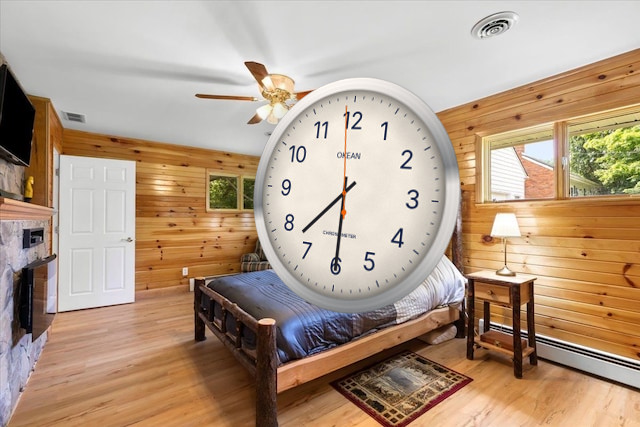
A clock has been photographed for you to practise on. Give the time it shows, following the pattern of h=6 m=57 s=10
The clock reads h=7 m=29 s=59
